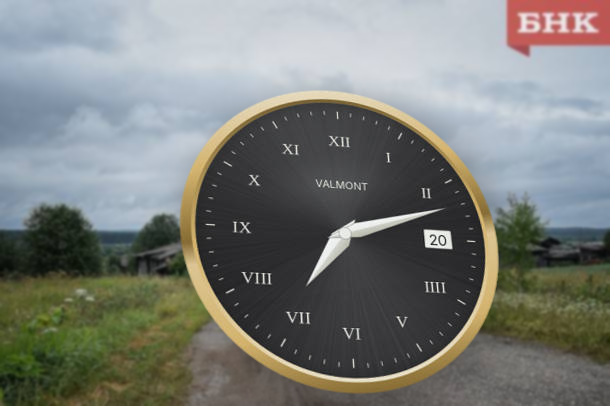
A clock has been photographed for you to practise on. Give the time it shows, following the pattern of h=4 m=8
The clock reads h=7 m=12
